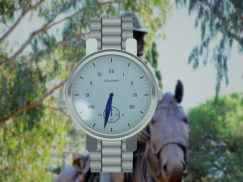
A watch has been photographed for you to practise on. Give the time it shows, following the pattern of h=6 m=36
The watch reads h=6 m=32
